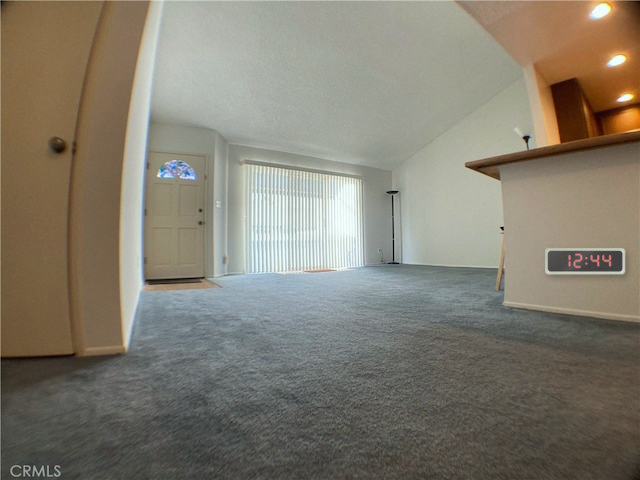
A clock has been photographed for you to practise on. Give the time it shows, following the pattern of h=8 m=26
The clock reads h=12 m=44
